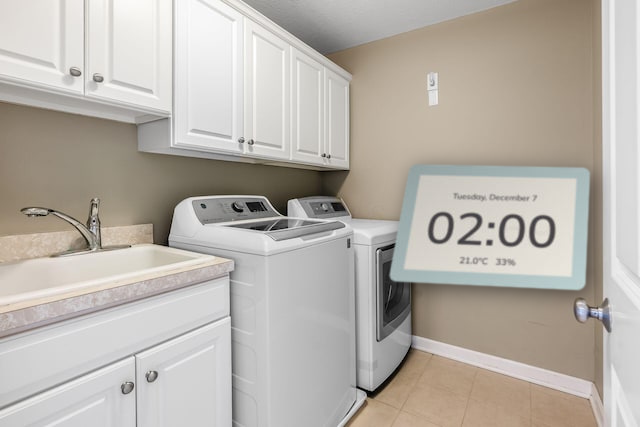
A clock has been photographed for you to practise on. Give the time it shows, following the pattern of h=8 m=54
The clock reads h=2 m=0
